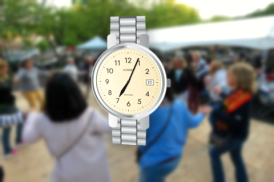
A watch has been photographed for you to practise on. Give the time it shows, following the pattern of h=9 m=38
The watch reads h=7 m=4
